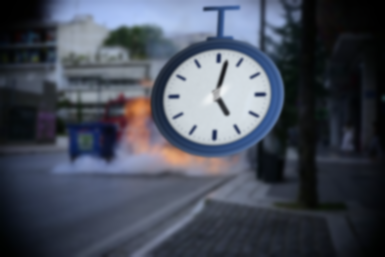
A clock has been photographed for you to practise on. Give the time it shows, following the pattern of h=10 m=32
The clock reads h=5 m=2
